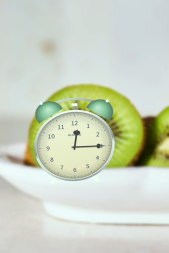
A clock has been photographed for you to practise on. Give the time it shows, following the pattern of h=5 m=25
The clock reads h=12 m=15
